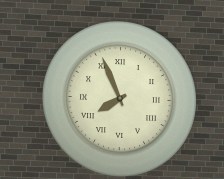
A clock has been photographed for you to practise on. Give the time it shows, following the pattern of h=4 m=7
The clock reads h=7 m=56
